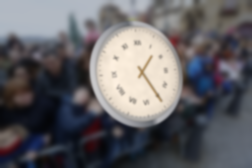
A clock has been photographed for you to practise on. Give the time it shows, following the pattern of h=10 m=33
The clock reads h=1 m=25
